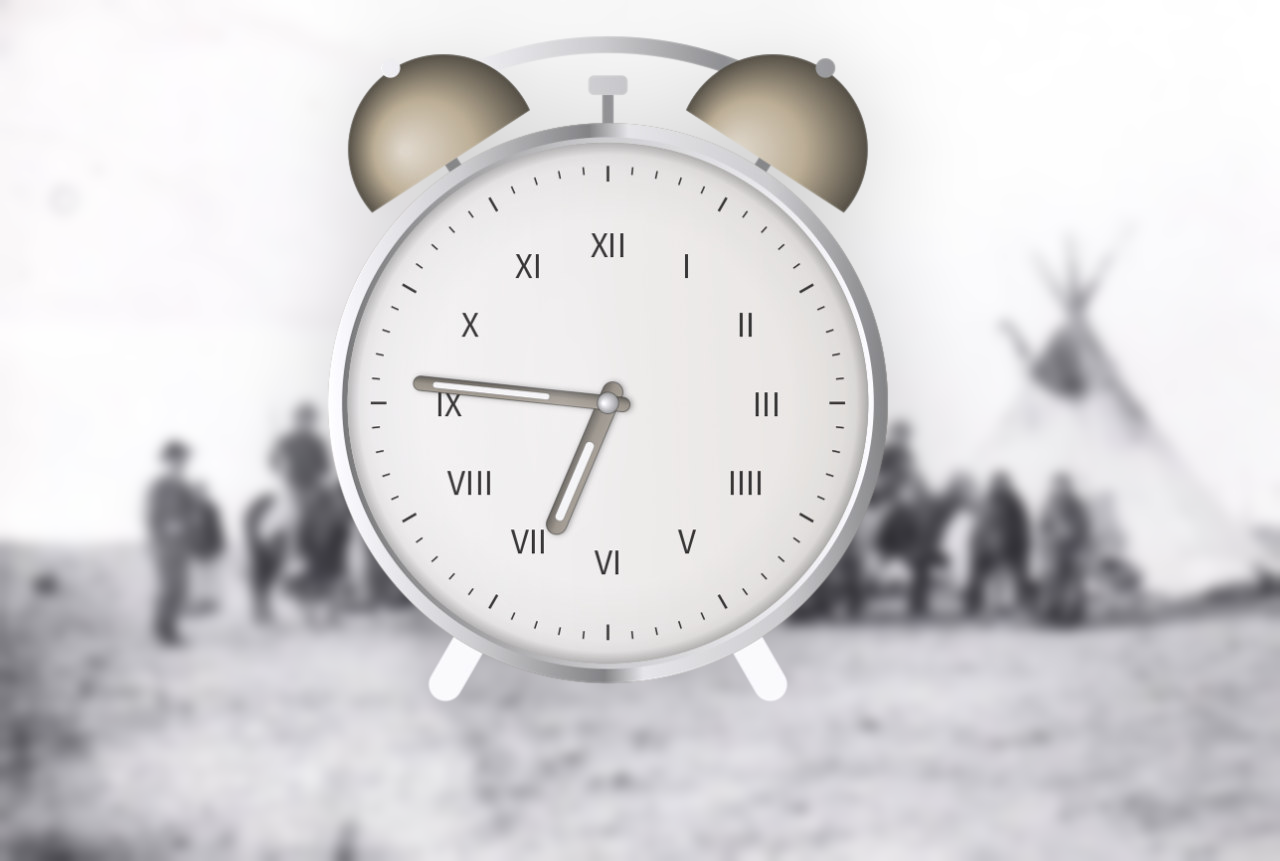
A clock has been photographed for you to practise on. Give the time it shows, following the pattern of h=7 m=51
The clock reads h=6 m=46
